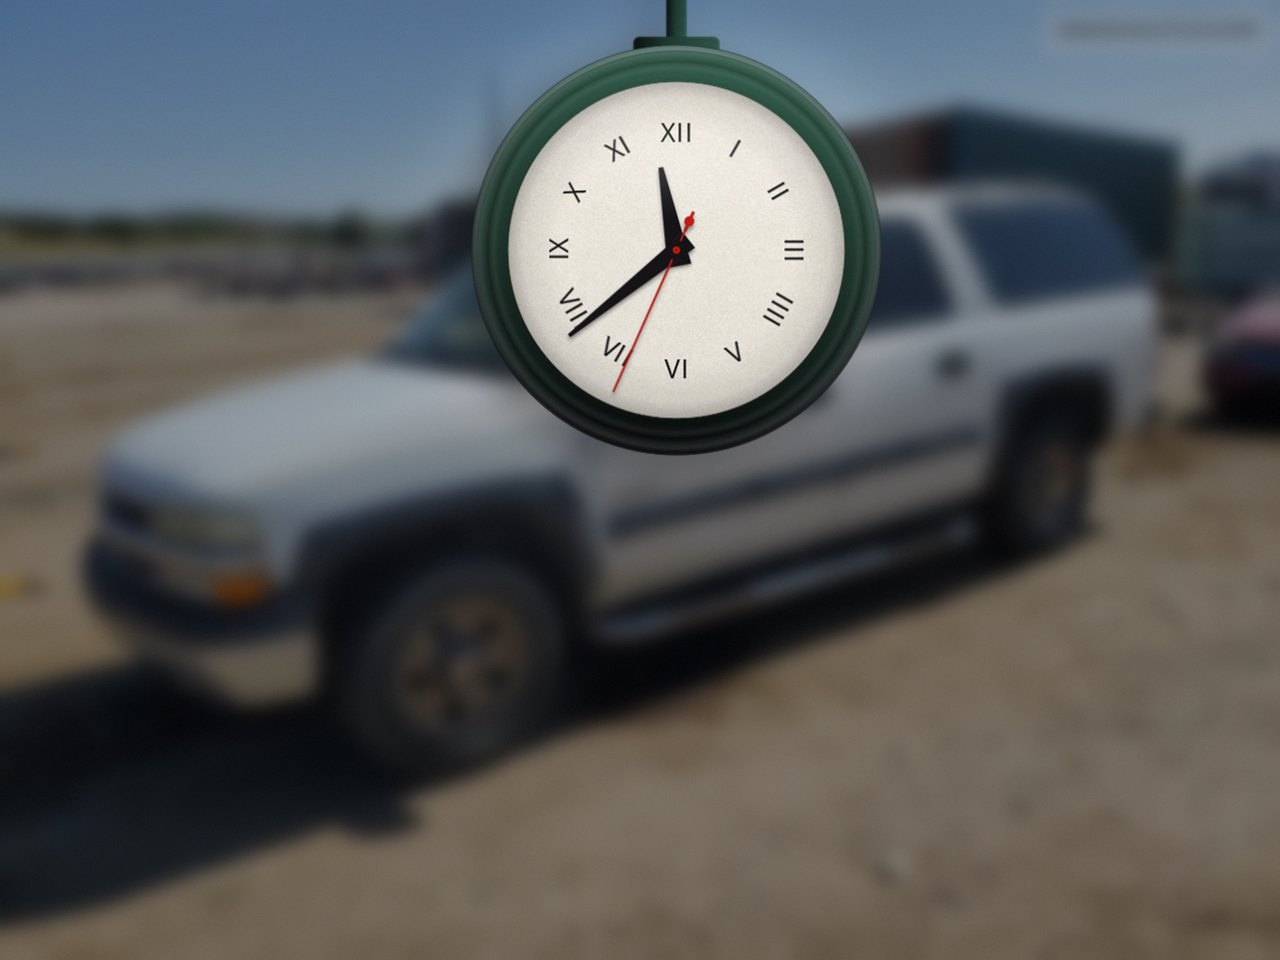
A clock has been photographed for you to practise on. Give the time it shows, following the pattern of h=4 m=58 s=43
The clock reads h=11 m=38 s=34
